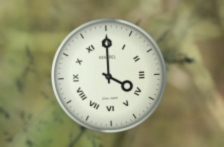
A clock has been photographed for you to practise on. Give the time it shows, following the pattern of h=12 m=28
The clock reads h=4 m=0
